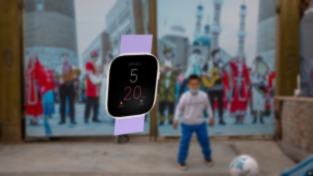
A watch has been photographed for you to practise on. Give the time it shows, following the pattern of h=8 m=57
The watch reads h=5 m=20
